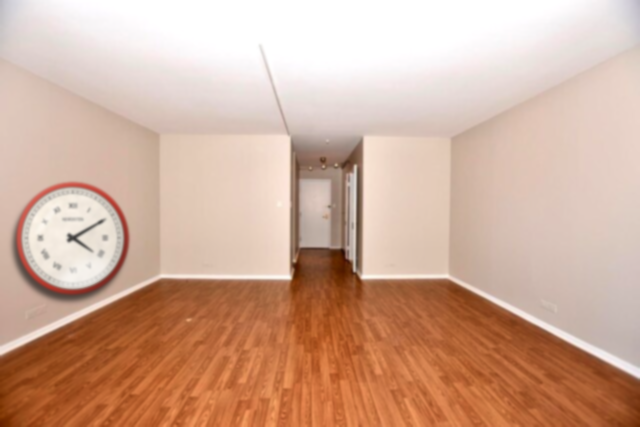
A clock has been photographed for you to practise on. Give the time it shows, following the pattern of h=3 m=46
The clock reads h=4 m=10
